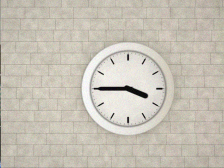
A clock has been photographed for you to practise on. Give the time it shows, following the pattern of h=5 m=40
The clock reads h=3 m=45
